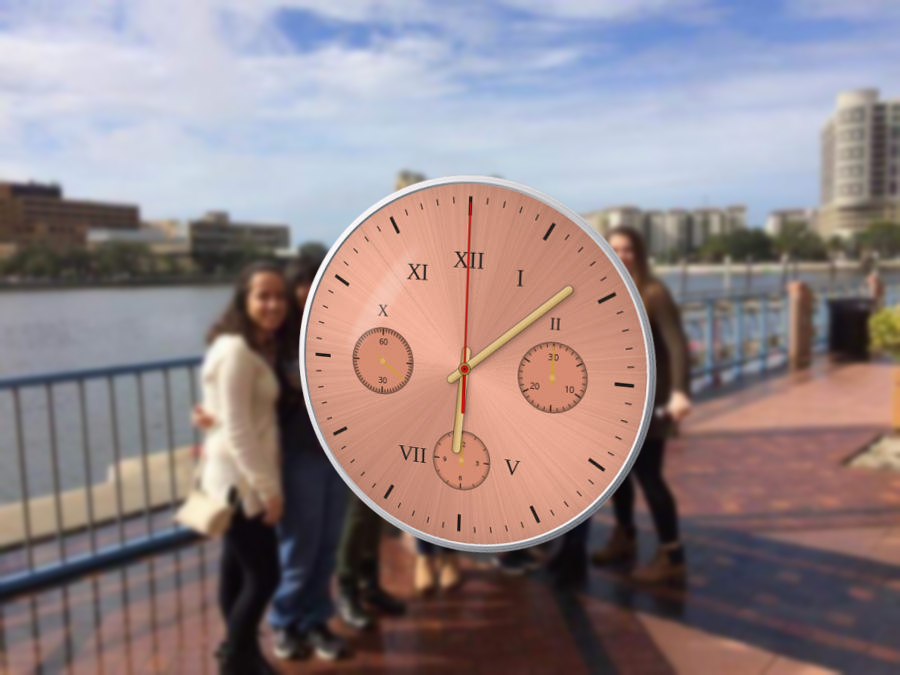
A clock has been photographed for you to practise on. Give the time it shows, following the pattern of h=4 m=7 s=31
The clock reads h=6 m=8 s=21
